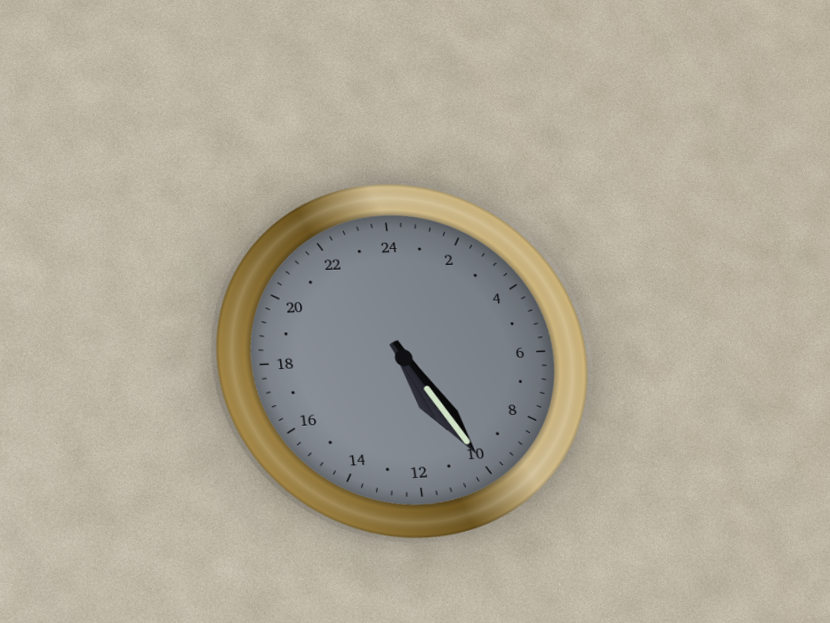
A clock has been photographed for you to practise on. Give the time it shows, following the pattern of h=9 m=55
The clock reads h=10 m=25
